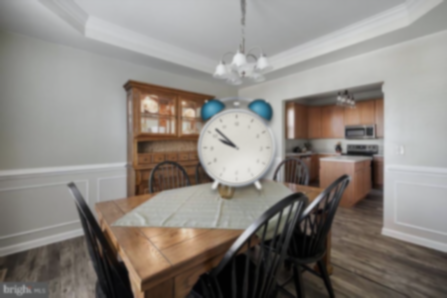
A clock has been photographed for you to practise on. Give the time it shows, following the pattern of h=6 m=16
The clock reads h=9 m=52
